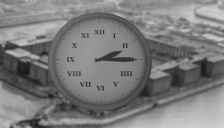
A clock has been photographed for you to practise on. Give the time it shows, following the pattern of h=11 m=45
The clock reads h=2 m=15
